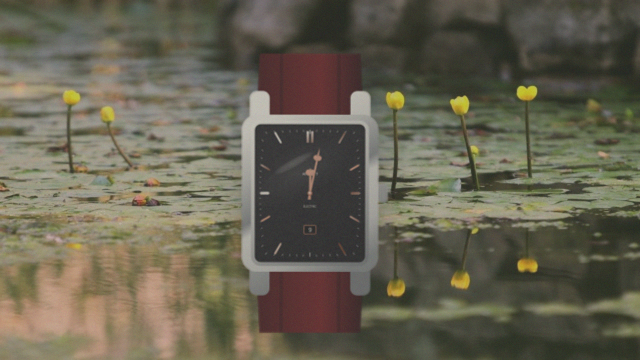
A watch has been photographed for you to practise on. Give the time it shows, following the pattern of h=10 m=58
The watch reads h=12 m=2
